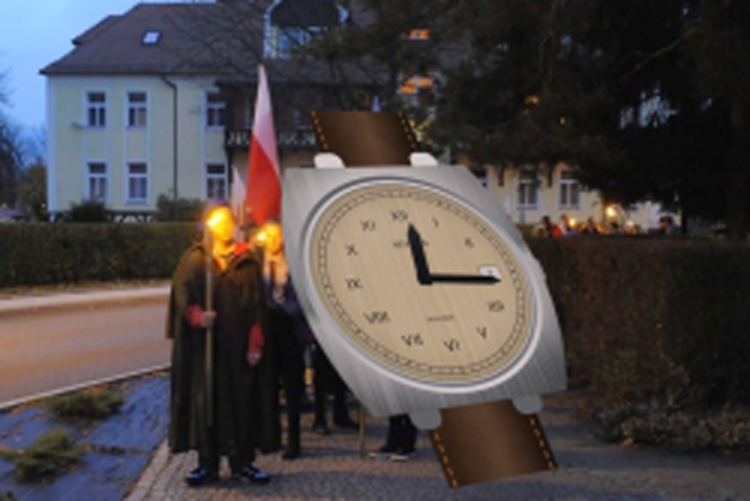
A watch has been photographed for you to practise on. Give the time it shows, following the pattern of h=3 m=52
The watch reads h=12 m=16
